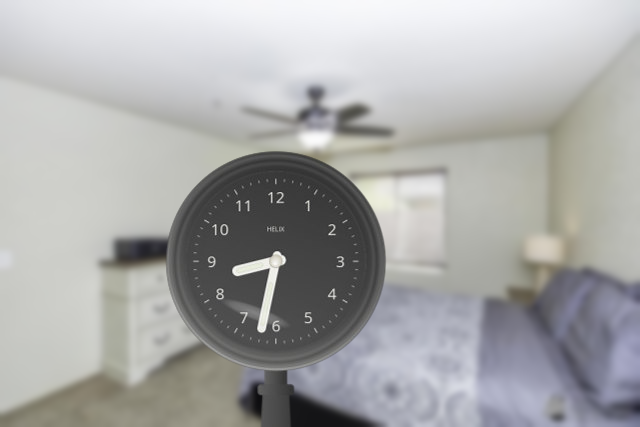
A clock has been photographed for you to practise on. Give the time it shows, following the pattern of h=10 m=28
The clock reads h=8 m=32
